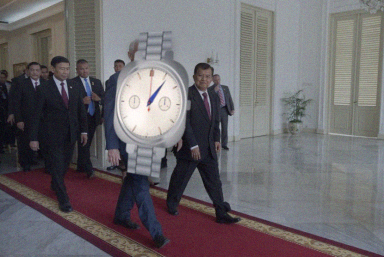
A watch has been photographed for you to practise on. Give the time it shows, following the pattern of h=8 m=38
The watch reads h=1 m=6
